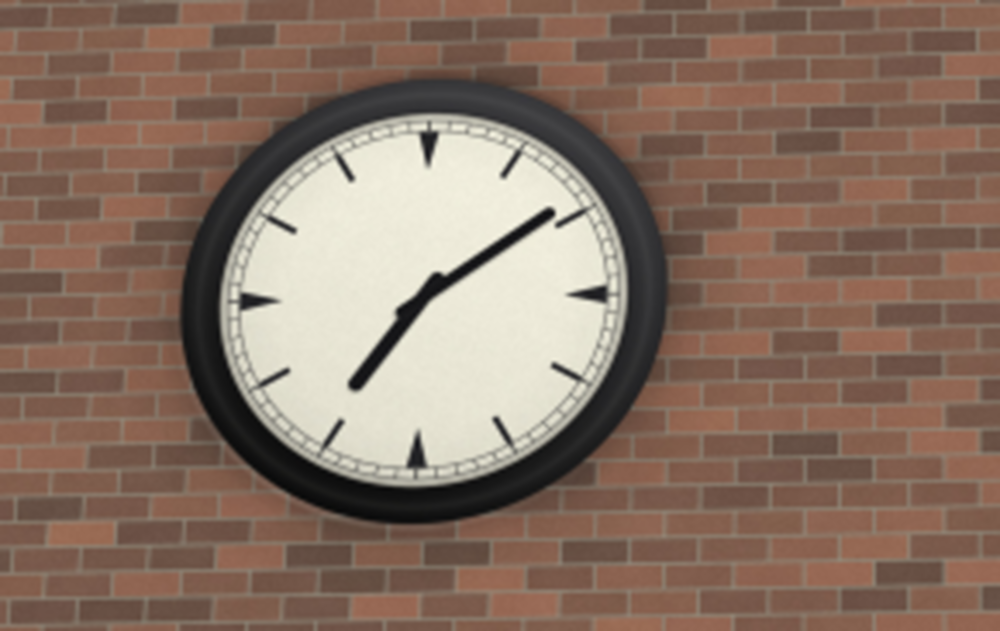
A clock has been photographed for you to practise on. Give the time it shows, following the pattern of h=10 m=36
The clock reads h=7 m=9
